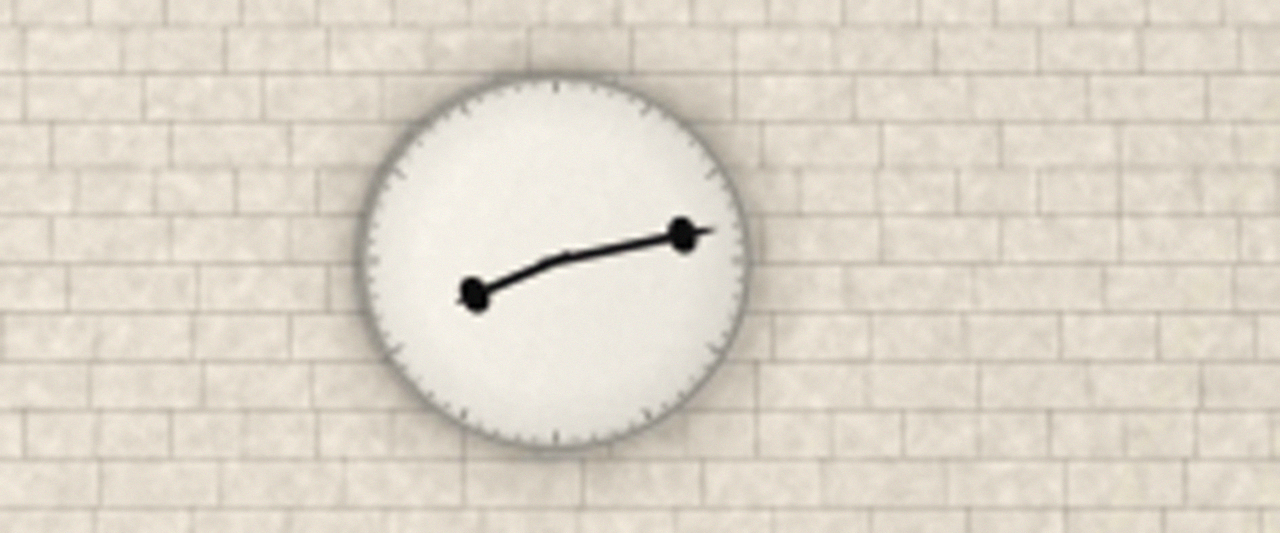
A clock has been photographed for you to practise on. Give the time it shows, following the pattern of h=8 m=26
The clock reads h=8 m=13
